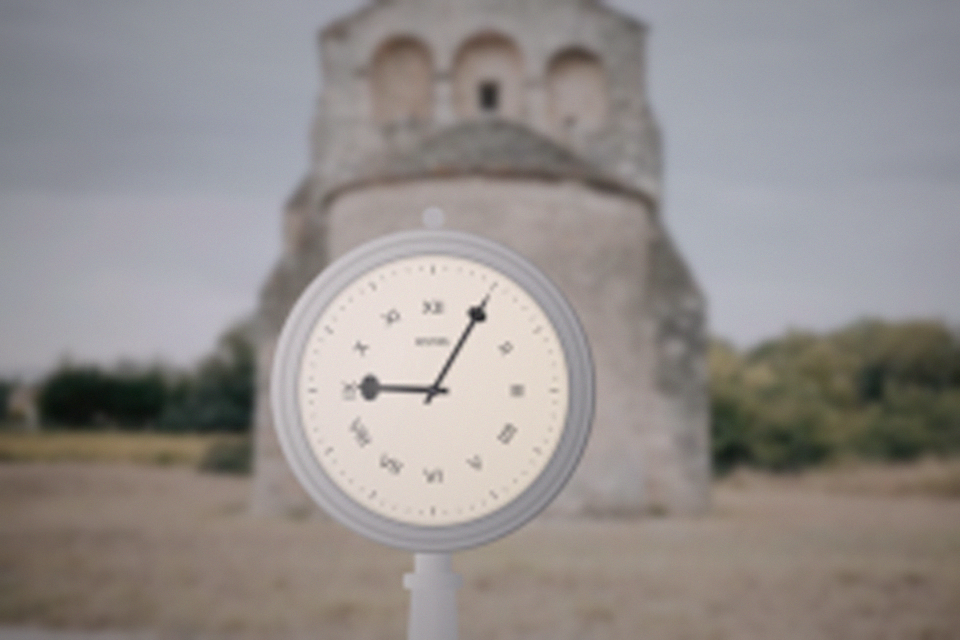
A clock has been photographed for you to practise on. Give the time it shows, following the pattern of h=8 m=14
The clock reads h=9 m=5
